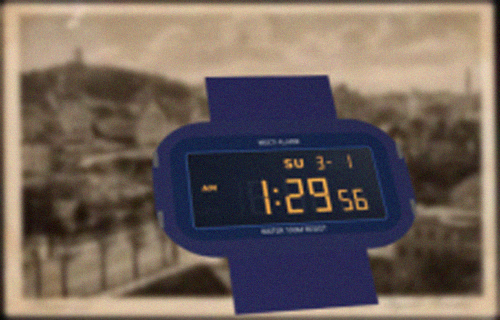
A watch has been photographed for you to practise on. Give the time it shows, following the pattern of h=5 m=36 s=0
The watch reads h=1 m=29 s=56
